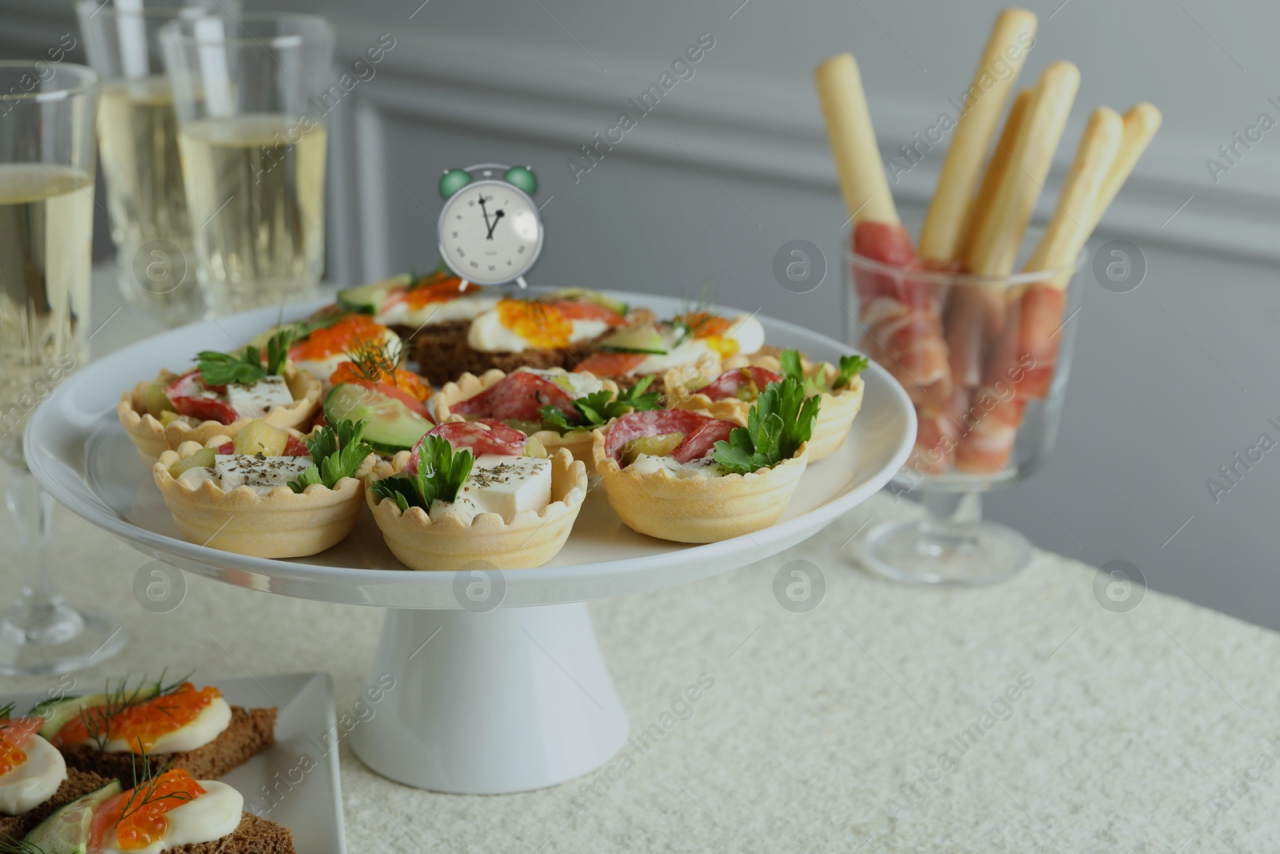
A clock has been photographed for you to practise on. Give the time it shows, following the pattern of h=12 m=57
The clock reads h=12 m=58
